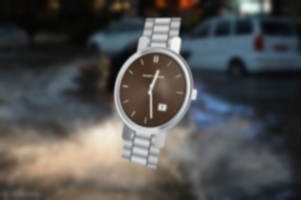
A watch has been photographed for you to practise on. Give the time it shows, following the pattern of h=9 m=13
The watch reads h=12 m=28
